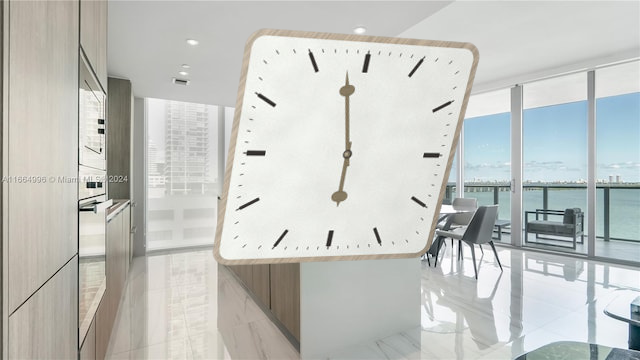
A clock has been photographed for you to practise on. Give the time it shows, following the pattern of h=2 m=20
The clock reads h=5 m=58
